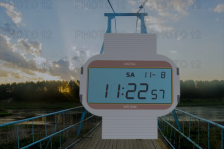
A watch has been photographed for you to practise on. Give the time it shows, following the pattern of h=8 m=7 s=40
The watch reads h=11 m=22 s=57
